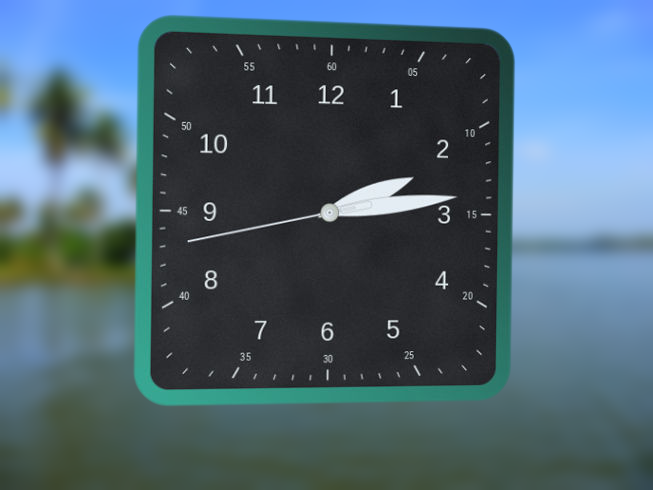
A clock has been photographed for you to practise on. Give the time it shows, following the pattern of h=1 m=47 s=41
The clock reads h=2 m=13 s=43
